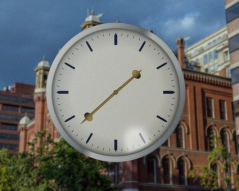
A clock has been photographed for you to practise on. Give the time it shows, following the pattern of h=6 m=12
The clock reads h=1 m=38
